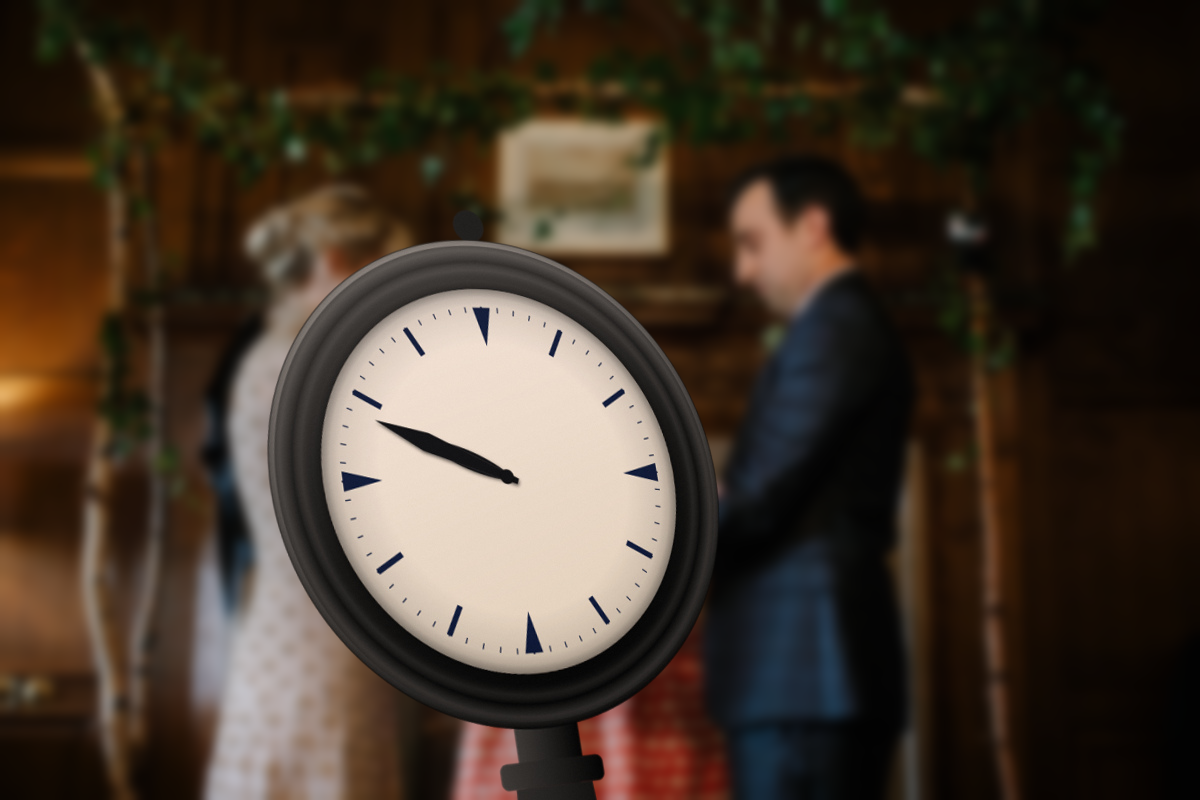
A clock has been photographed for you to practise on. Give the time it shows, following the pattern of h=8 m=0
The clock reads h=9 m=49
